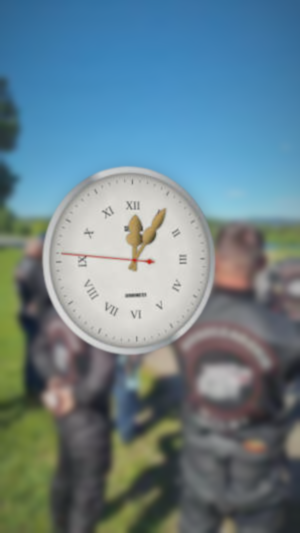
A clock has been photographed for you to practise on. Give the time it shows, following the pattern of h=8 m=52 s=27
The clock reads h=12 m=5 s=46
